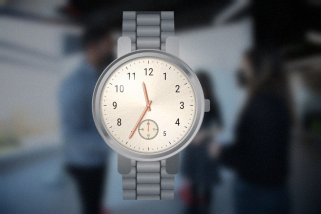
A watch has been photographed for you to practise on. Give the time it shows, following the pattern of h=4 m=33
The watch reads h=11 m=35
